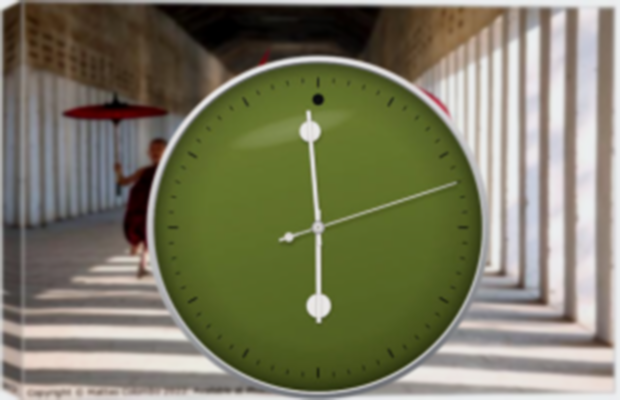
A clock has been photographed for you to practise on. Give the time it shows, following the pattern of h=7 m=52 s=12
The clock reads h=5 m=59 s=12
